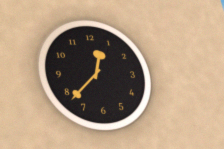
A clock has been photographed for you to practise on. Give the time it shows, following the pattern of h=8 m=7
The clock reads h=12 m=38
